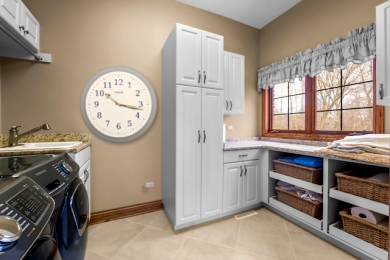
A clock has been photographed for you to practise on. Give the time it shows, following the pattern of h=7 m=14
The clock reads h=10 m=17
